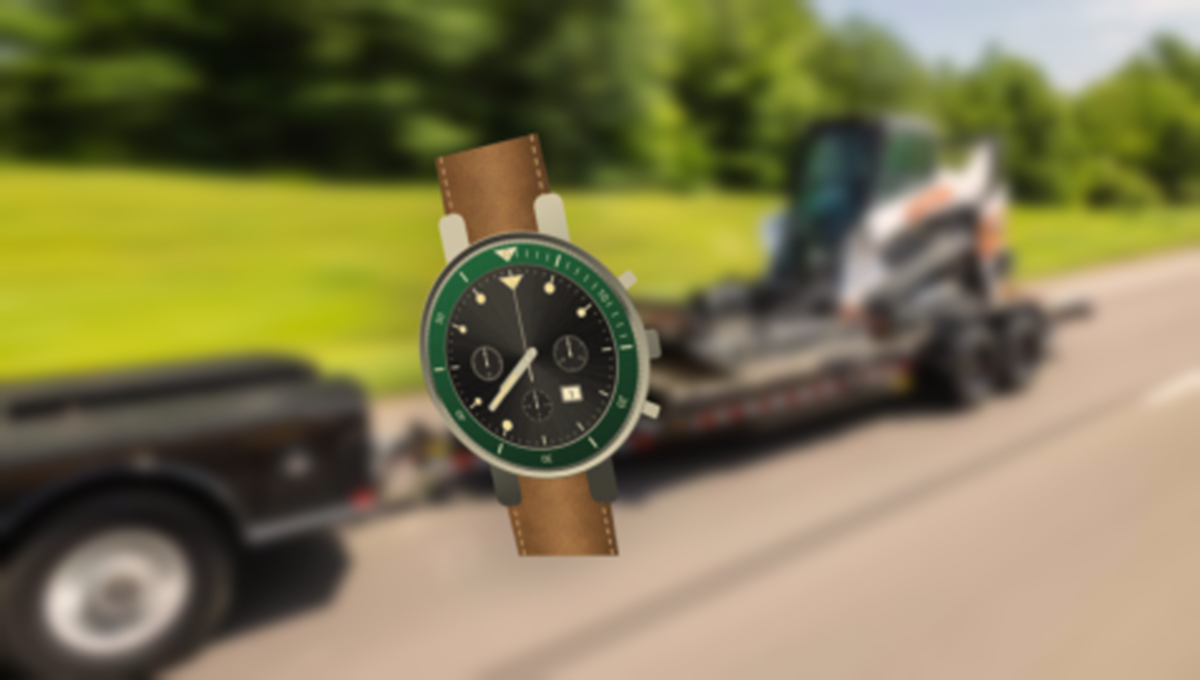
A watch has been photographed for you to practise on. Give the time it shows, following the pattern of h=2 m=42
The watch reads h=7 m=38
